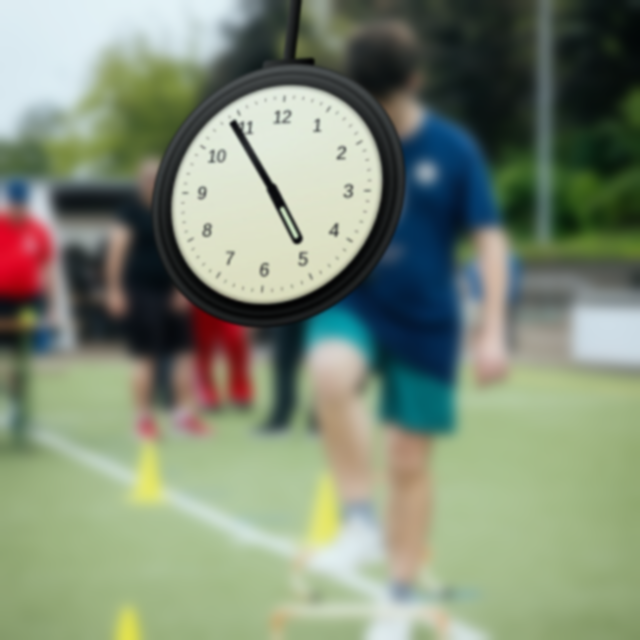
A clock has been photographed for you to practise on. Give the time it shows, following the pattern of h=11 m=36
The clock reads h=4 m=54
